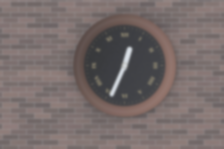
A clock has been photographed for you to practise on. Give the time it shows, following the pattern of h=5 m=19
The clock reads h=12 m=34
